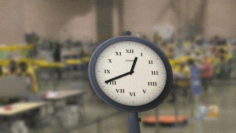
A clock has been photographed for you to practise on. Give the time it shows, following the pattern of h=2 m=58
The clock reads h=12 m=41
